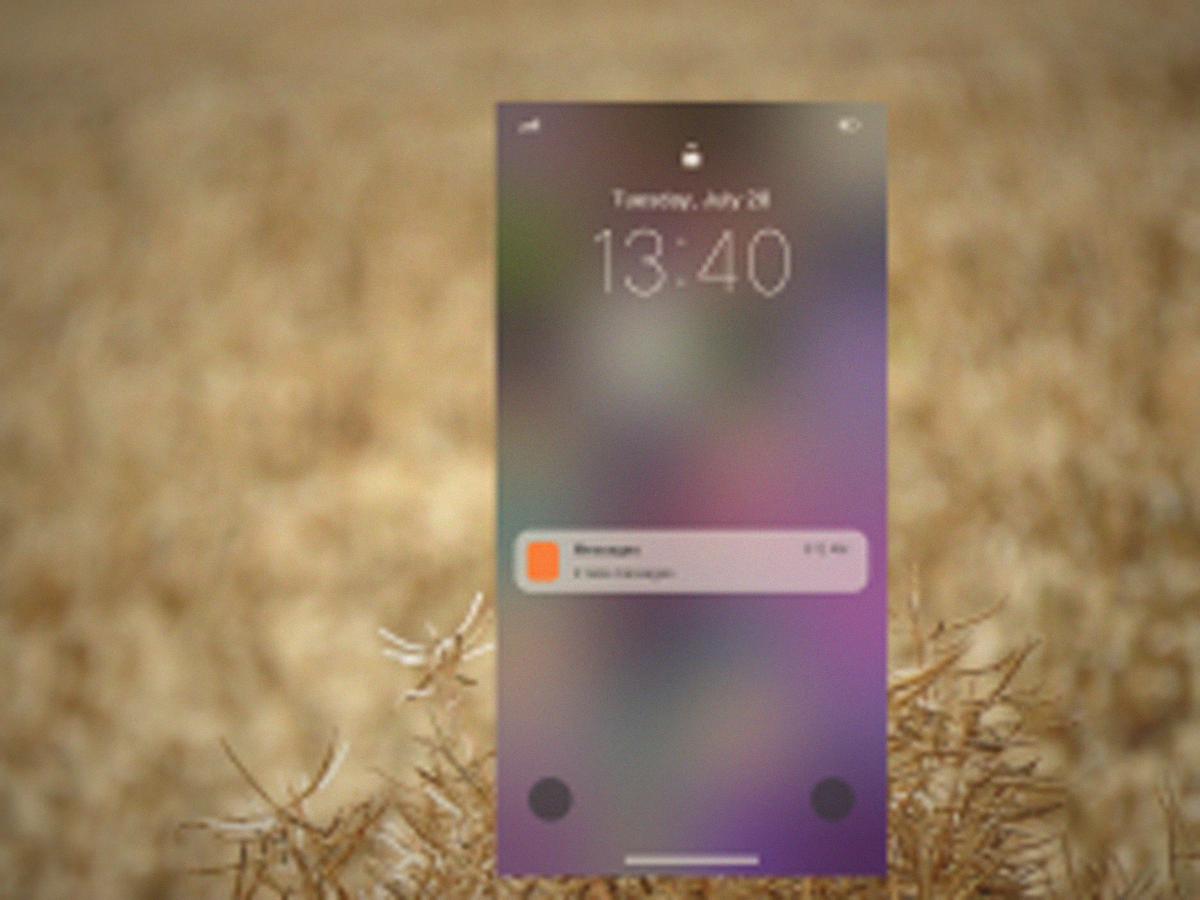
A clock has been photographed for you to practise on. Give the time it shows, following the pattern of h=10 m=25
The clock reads h=13 m=40
